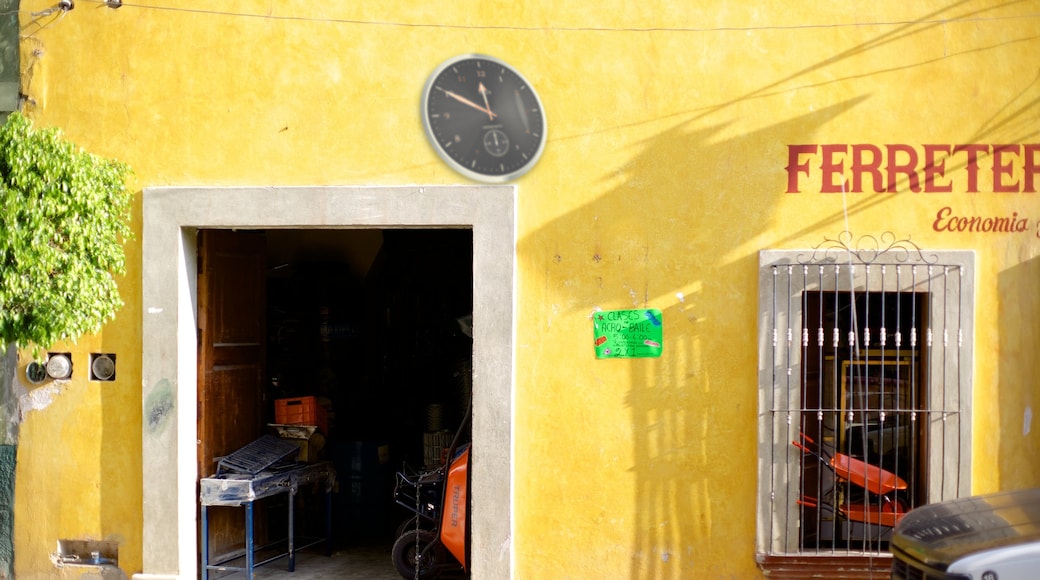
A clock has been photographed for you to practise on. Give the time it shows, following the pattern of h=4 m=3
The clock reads h=11 m=50
